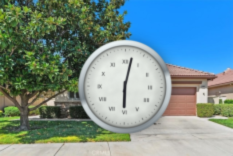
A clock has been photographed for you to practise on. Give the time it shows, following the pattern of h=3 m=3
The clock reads h=6 m=2
